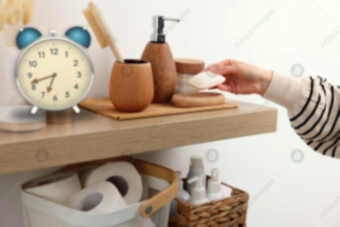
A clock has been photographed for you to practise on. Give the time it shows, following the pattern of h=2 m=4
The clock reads h=6 m=42
